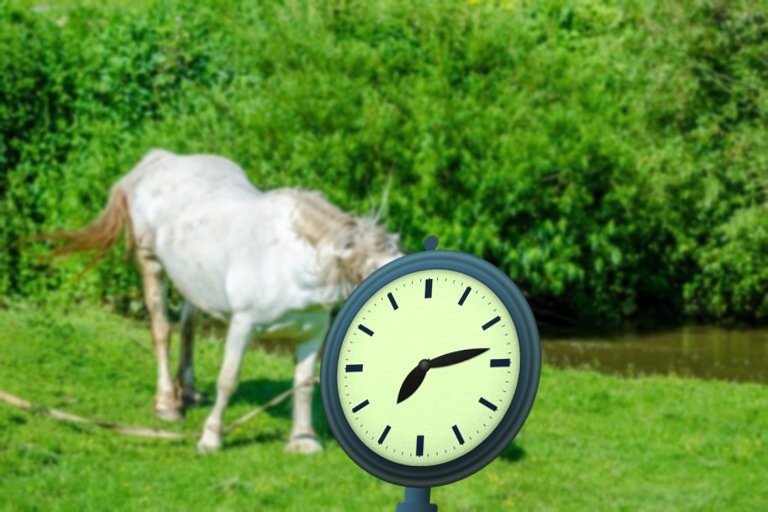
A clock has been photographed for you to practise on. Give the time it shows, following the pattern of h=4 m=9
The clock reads h=7 m=13
